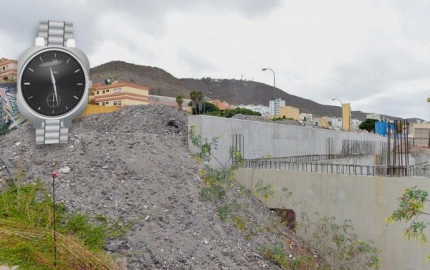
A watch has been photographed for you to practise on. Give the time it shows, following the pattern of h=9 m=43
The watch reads h=11 m=28
